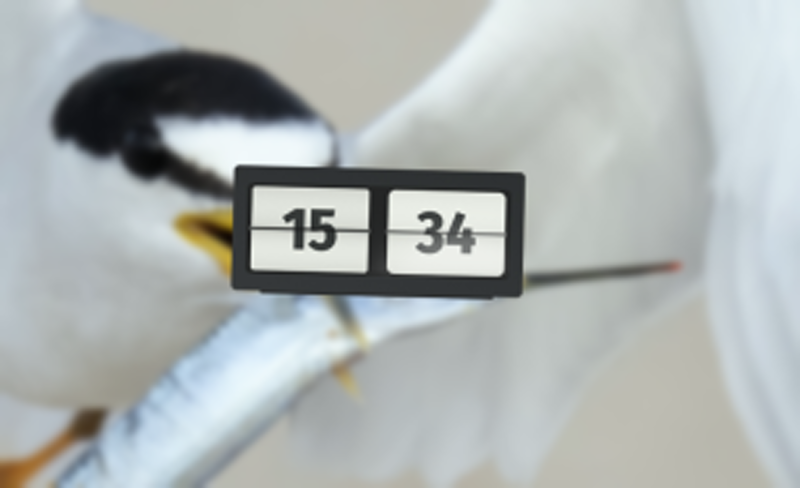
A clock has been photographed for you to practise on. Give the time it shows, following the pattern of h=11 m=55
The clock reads h=15 m=34
